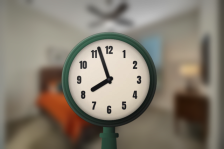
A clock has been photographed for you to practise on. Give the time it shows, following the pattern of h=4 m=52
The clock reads h=7 m=57
